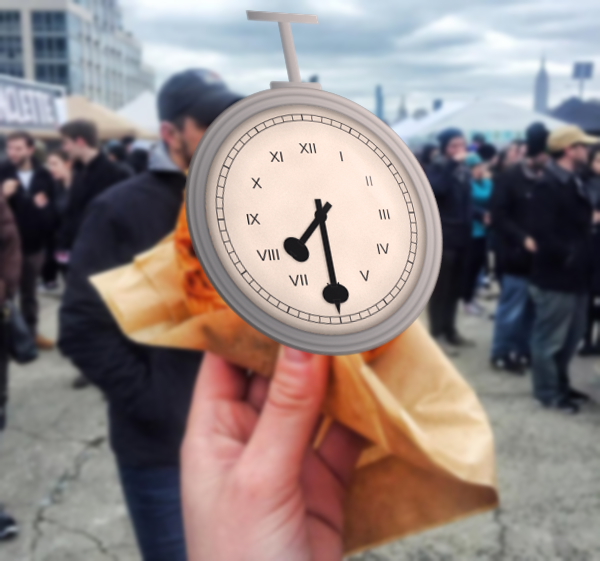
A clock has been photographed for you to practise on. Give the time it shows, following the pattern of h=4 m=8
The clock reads h=7 m=30
